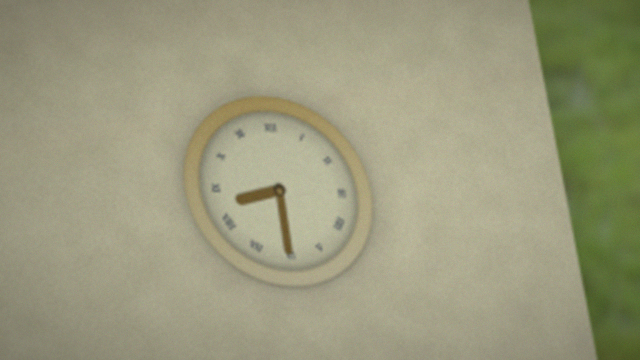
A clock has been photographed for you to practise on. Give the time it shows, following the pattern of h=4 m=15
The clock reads h=8 m=30
